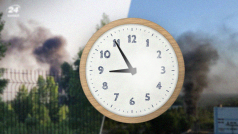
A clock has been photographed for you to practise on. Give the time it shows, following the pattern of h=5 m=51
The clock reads h=8 m=55
